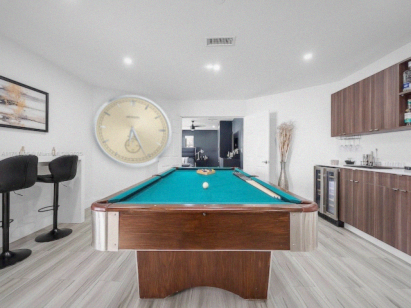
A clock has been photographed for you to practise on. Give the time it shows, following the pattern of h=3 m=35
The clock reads h=6 m=26
